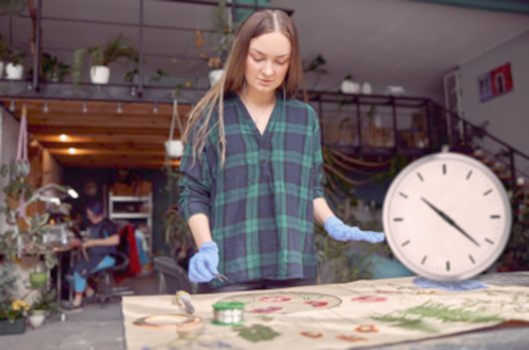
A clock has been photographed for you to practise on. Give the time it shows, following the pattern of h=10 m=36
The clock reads h=10 m=22
